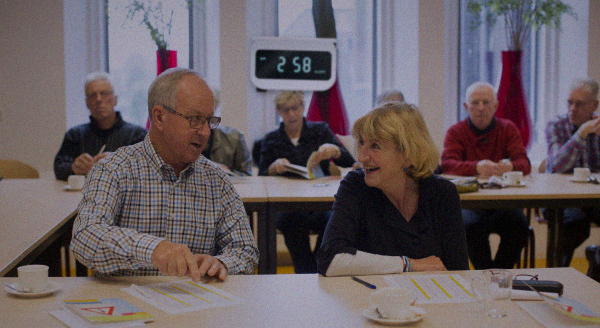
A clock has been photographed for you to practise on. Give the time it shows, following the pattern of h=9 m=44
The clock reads h=2 m=58
